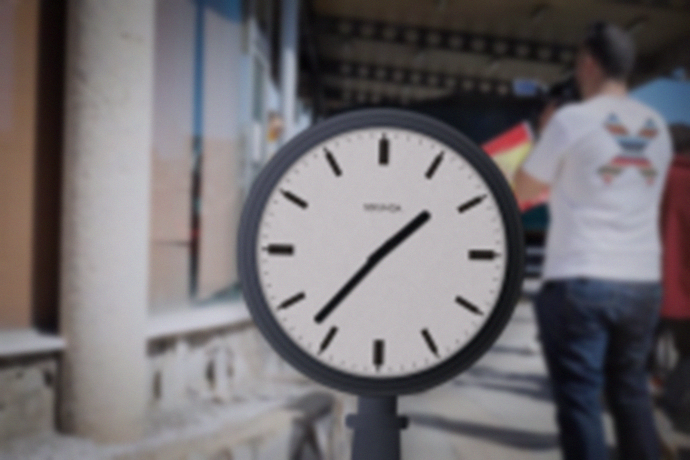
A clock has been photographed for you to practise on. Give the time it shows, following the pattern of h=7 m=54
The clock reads h=1 m=37
